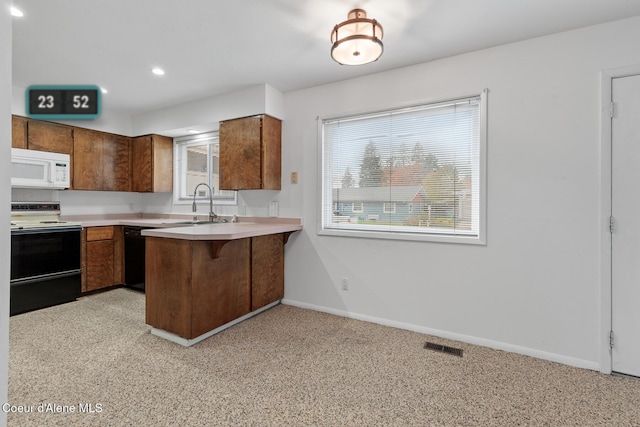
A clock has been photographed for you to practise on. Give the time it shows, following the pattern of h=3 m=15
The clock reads h=23 m=52
